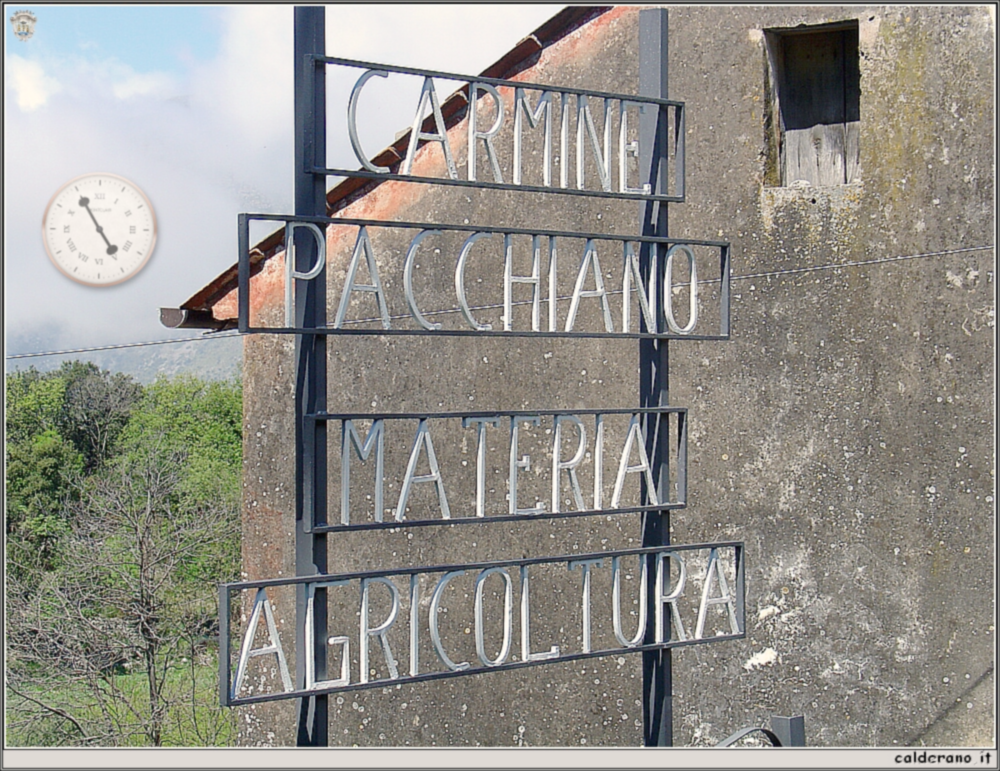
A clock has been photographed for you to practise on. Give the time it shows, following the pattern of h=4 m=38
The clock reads h=4 m=55
